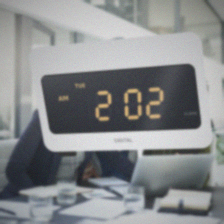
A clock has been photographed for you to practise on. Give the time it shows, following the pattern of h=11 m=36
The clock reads h=2 m=2
